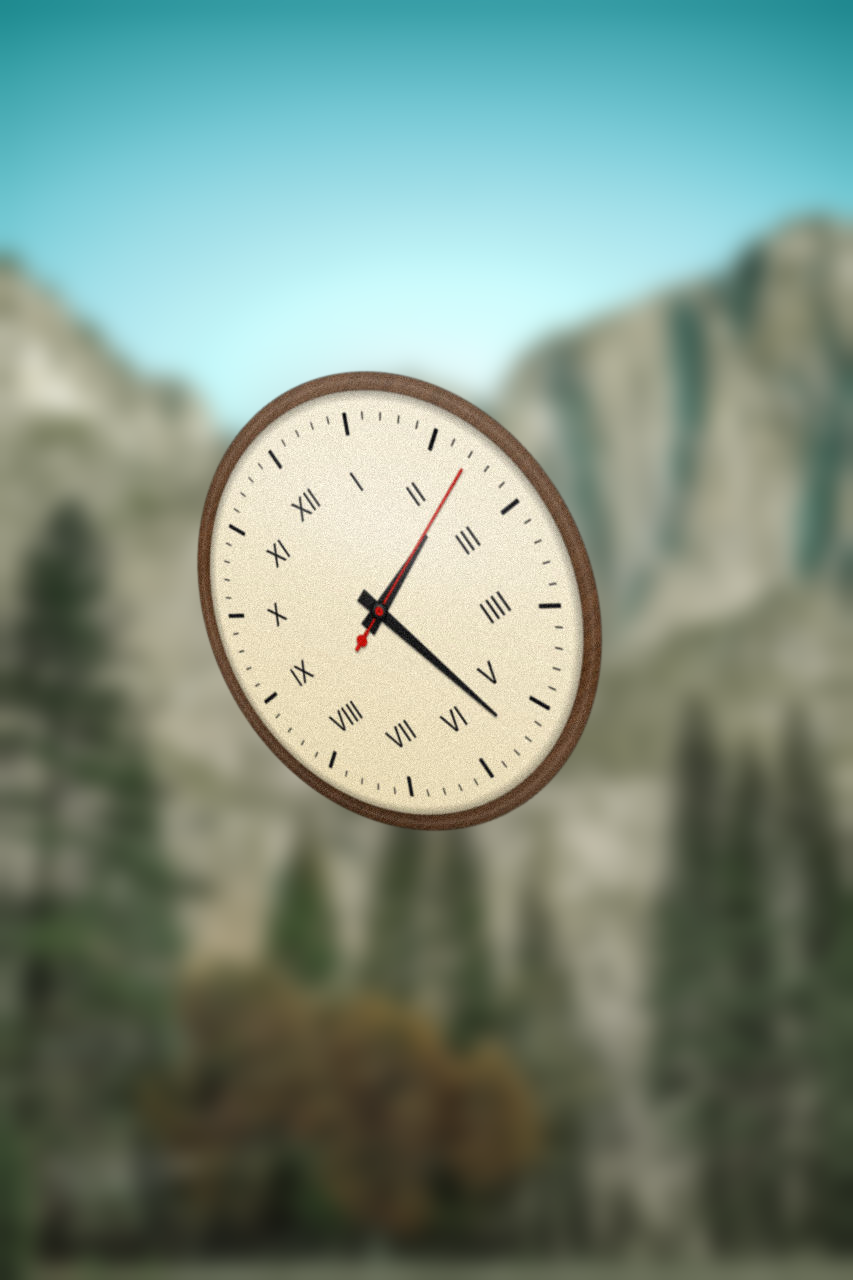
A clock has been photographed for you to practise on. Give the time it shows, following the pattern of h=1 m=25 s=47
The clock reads h=2 m=27 s=12
